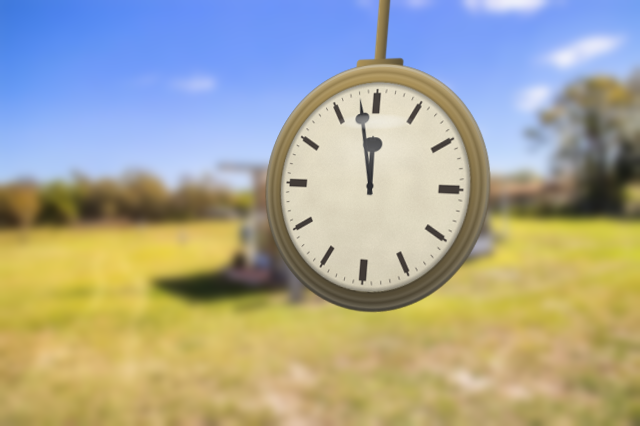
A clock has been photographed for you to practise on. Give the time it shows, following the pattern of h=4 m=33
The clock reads h=11 m=58
